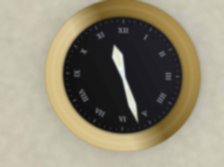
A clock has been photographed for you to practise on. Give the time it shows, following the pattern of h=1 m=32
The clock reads h=11 m=27
